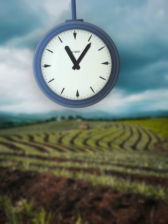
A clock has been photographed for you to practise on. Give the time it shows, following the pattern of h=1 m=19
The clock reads h=11 m=6
